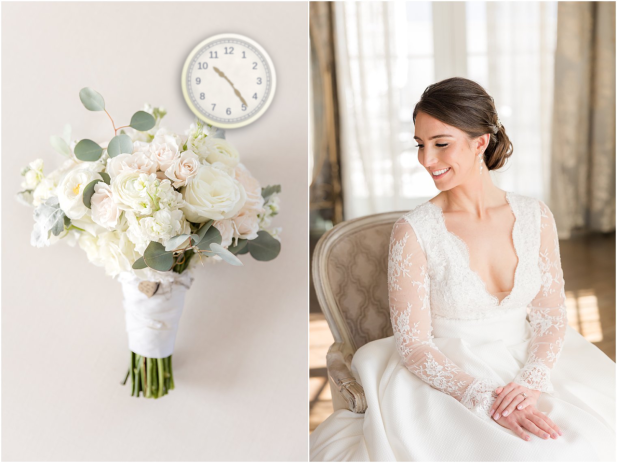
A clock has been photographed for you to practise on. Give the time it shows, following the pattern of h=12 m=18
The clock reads h=10 m=24
